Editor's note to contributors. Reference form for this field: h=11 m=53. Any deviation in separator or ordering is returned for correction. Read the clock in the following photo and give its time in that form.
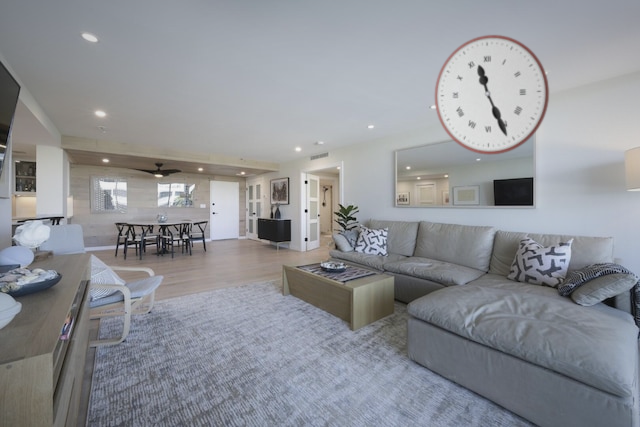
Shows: h=11 m=26
